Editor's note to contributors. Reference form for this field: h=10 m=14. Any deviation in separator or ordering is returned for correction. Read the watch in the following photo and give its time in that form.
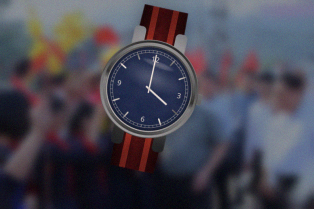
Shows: h=4 m=0
